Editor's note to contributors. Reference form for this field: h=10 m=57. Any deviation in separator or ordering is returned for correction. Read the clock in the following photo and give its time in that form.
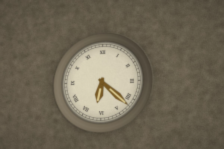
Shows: h=6 m=22
